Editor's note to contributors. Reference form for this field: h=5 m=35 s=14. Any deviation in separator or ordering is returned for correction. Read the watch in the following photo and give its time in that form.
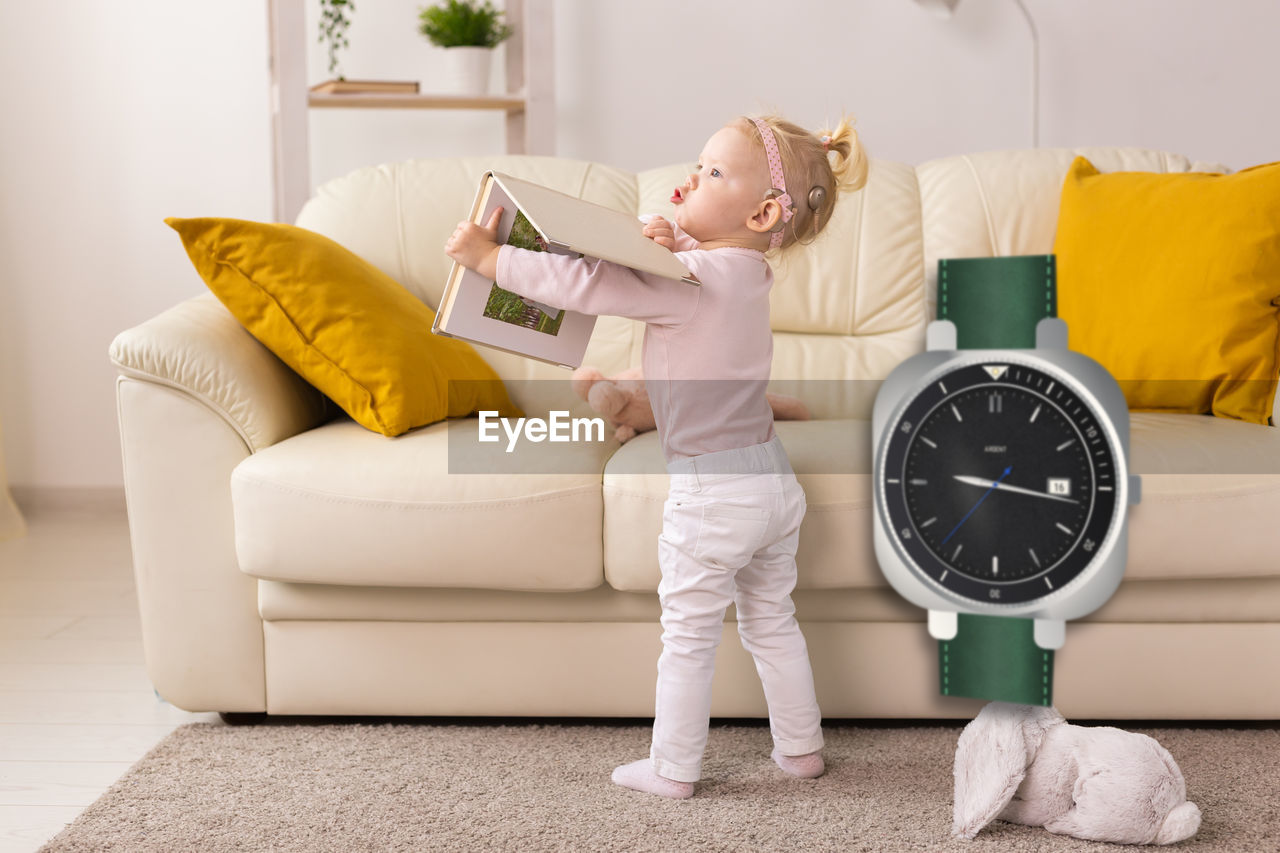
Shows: h=9 m=16 s=37
